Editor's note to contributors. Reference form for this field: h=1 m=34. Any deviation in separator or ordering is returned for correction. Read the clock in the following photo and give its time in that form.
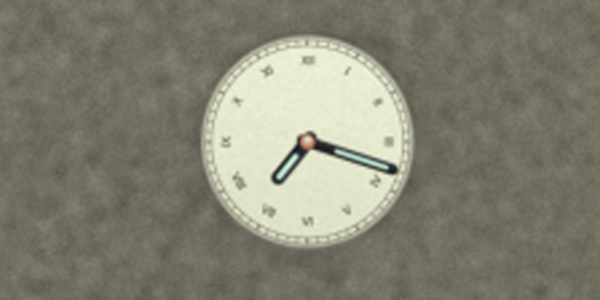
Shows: h=7 m=18
